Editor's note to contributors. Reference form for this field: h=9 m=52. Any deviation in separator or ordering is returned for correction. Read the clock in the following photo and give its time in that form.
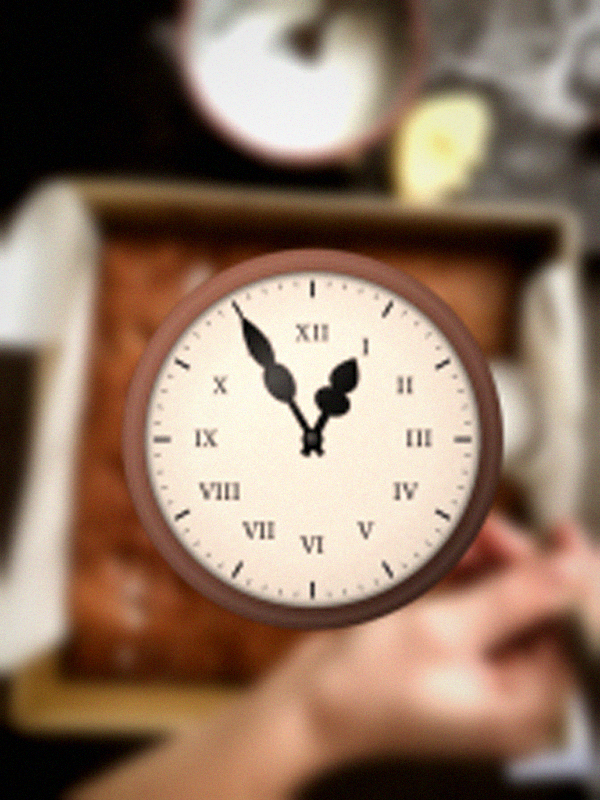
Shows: h=12 m=55
